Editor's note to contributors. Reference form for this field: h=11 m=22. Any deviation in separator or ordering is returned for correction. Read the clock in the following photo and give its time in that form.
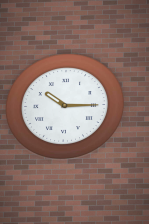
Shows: h=10 m=15
